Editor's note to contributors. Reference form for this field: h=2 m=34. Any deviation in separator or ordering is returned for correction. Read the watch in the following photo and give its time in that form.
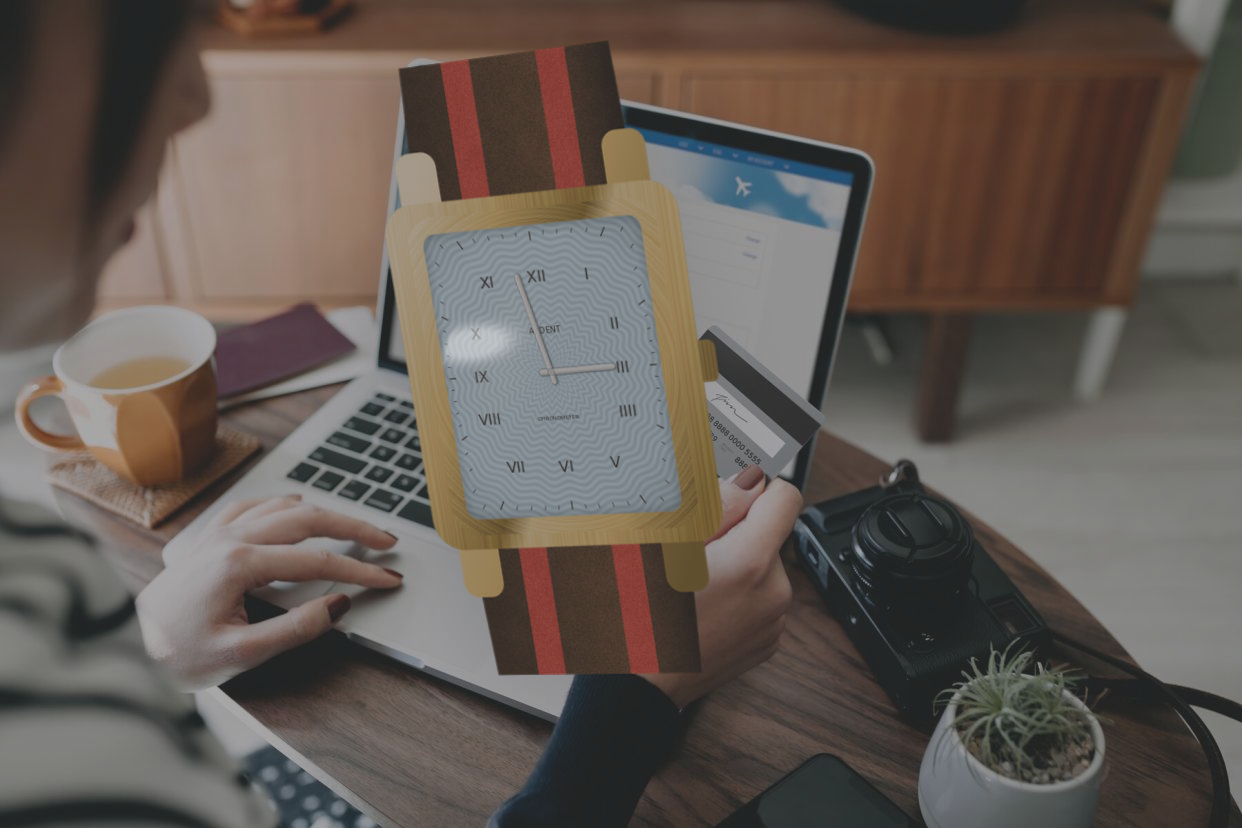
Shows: h=2 m=58
